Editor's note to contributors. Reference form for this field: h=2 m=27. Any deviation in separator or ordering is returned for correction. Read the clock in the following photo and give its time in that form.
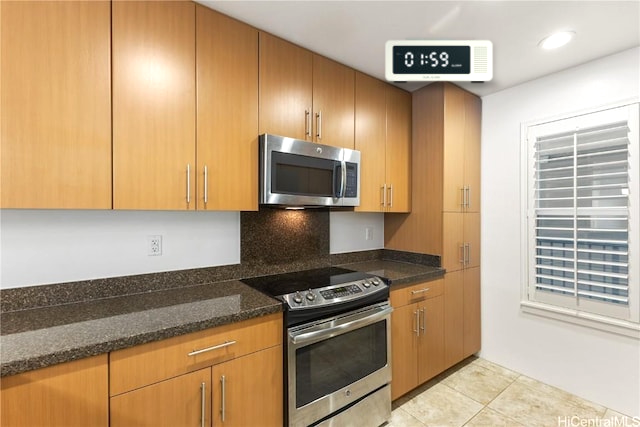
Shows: h=1 m=59
